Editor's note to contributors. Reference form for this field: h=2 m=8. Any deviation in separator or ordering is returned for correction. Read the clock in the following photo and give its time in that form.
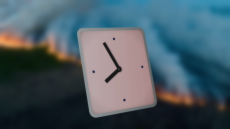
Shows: h=7 m=56
